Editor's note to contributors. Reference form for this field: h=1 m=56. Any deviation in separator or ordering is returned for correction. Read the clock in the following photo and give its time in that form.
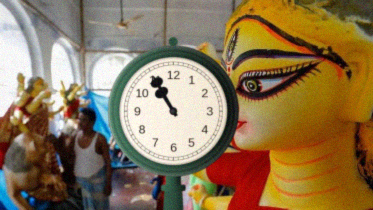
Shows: h=10 m=55
